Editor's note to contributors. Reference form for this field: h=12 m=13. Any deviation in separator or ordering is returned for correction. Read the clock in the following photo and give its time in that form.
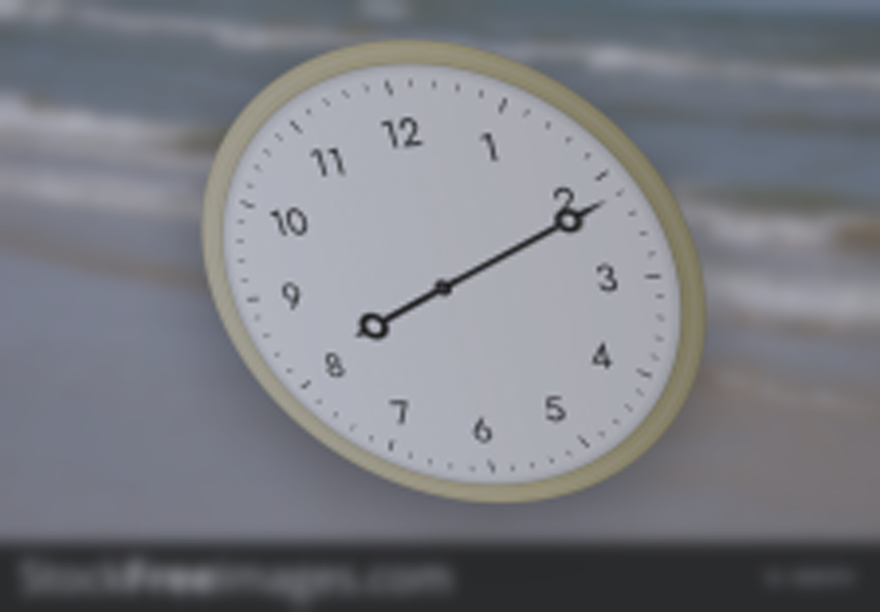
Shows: h=8 m=11
